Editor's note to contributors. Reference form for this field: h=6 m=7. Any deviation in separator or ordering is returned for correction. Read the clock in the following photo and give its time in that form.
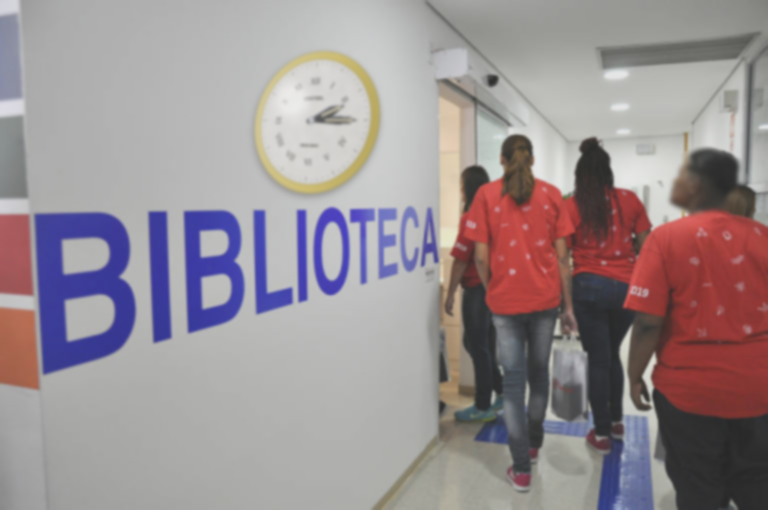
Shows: h=2 m=15
